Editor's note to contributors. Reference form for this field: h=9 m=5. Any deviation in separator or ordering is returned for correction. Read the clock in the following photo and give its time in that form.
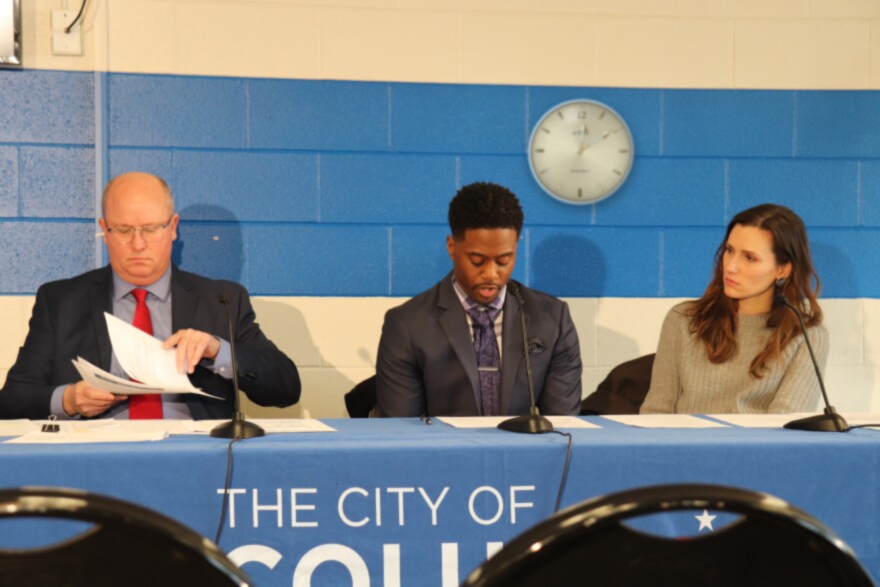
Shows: h=12 m=9
